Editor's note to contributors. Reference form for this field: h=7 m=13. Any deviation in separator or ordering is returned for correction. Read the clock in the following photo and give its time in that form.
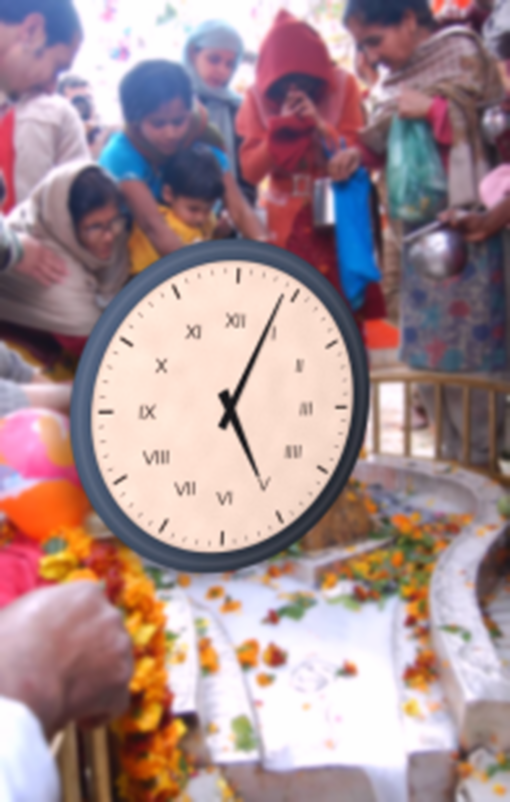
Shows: h=5 m=4
